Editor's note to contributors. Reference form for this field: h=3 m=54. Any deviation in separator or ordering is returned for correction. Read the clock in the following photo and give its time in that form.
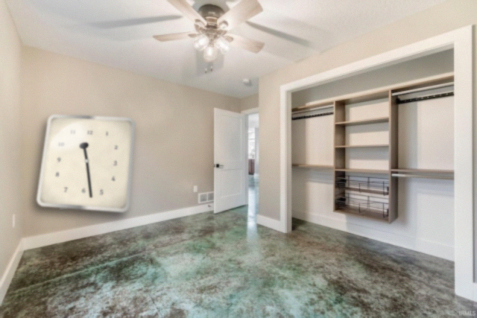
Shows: h=11 m=28
